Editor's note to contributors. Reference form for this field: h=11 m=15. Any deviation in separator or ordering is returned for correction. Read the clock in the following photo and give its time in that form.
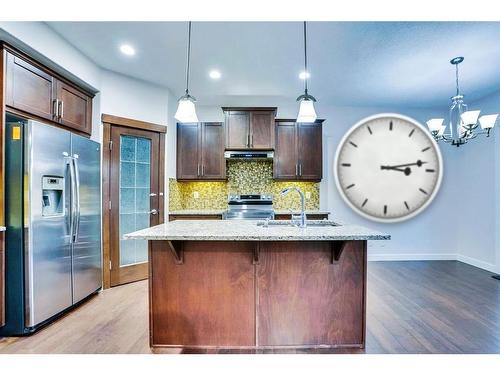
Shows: h=3 m=13
